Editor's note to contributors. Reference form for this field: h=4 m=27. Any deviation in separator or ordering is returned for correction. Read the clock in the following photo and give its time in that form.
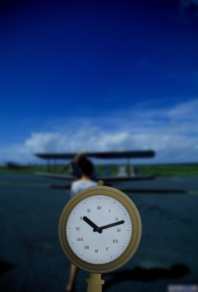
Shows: h=10 m=12
